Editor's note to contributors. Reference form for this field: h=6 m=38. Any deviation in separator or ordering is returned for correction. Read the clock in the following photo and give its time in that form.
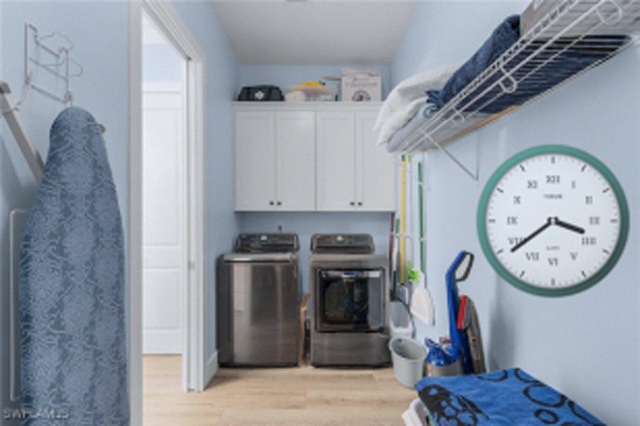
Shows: h=3 m=39
